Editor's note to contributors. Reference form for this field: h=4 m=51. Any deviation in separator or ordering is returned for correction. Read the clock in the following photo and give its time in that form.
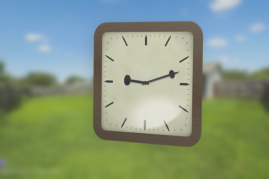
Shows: h=9 m=12
